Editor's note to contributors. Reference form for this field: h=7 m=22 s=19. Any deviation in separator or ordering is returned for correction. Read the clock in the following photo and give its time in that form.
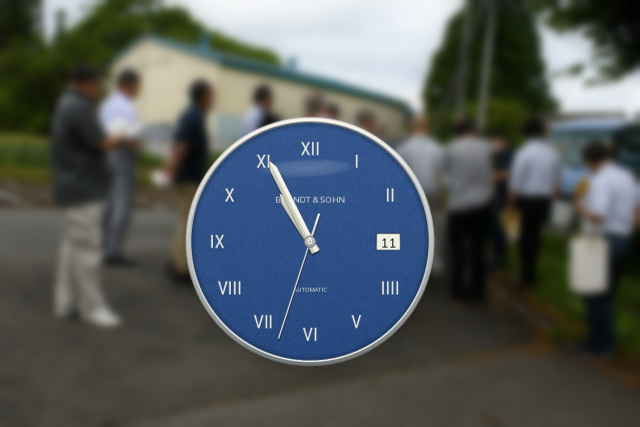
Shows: h=10 m=55 s=33
